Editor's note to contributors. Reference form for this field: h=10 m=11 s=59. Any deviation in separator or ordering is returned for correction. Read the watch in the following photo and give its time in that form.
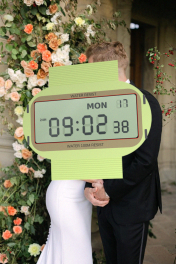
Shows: h=9 m=2 s=38
